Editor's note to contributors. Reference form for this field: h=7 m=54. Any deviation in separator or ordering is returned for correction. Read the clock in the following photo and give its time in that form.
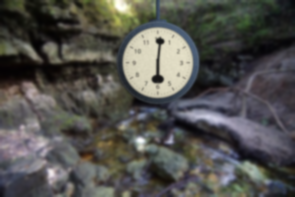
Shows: h=6 m=1
